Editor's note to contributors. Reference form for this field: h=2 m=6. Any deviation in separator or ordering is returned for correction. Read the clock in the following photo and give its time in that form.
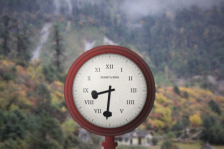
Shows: h=8 m=31
